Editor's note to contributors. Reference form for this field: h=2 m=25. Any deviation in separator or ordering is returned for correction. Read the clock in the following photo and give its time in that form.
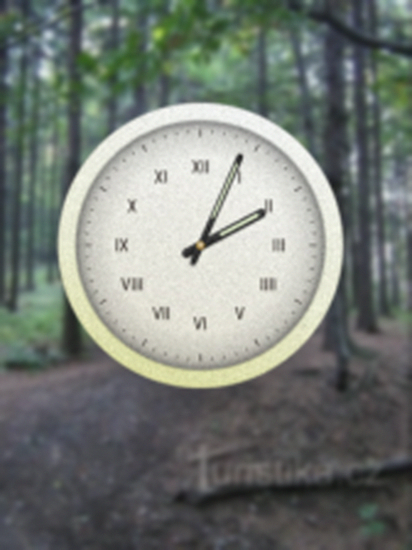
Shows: h=2 m=4
